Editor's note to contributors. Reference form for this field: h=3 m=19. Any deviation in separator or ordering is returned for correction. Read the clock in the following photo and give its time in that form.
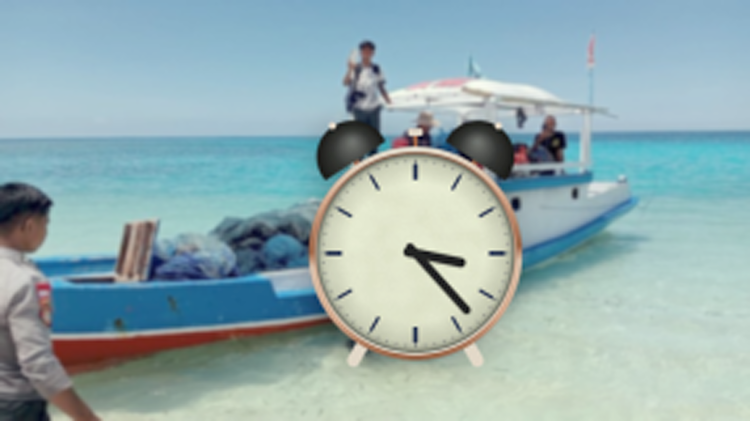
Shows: h=3 m=23
